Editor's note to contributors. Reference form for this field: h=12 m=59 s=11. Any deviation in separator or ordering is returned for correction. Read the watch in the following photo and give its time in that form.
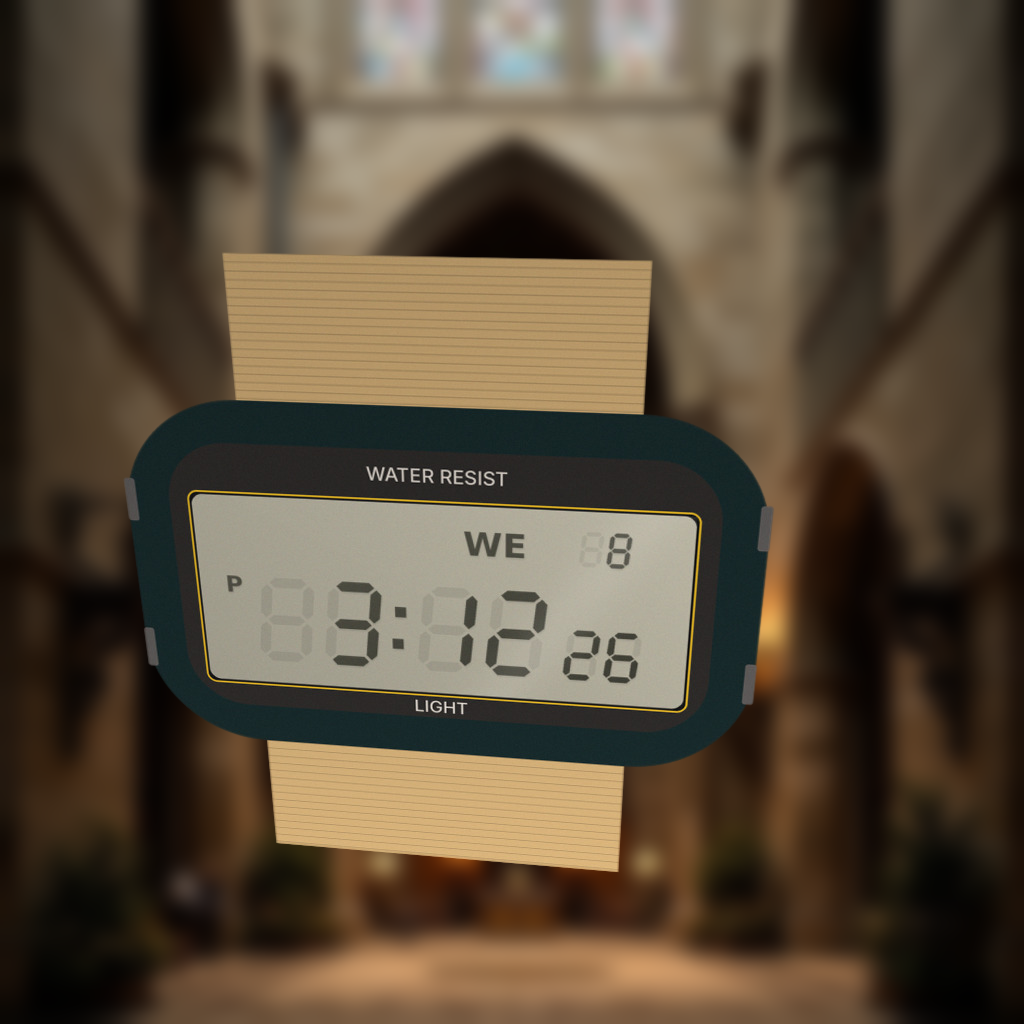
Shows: h=3 m=12 s=26
